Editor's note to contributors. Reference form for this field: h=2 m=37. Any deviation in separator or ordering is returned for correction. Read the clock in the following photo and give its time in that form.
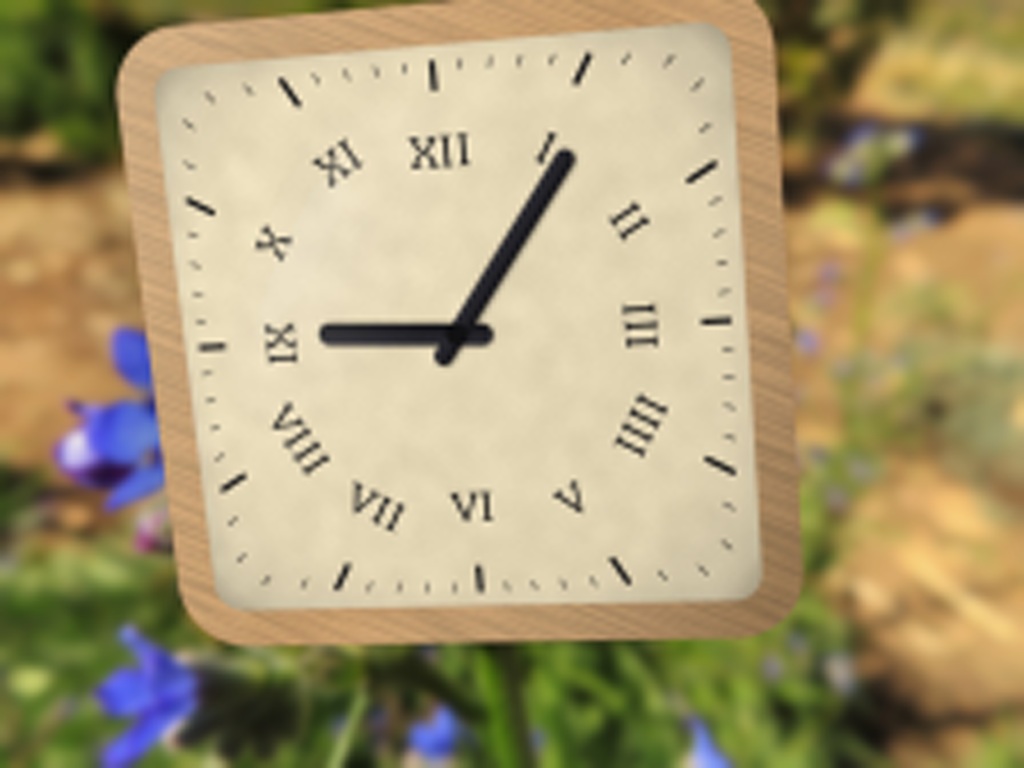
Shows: h=9 m=6
